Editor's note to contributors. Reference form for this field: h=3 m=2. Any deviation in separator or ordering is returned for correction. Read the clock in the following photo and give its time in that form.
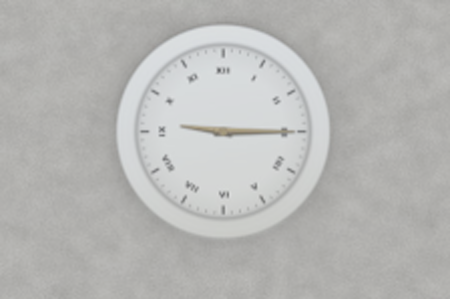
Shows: h=9 m=15
